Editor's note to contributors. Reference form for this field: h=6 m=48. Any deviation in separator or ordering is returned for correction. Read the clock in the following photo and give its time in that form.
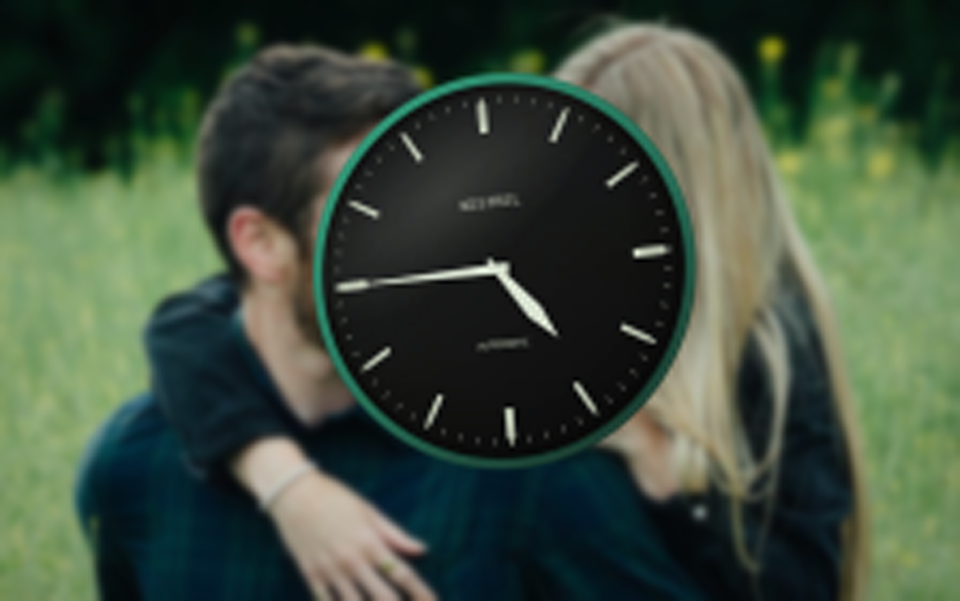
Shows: h=4 m=45
